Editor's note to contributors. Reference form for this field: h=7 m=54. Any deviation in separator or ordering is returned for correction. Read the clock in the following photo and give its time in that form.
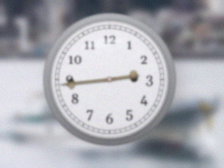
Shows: h=2 m=44
